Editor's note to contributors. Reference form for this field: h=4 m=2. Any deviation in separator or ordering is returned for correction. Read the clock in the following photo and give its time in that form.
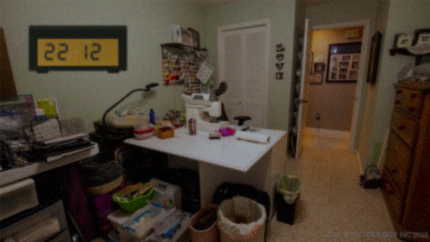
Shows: h=22 m=12
